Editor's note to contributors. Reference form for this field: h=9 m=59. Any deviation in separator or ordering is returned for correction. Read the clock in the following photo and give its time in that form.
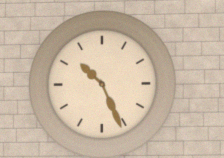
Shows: h=10 m=26
